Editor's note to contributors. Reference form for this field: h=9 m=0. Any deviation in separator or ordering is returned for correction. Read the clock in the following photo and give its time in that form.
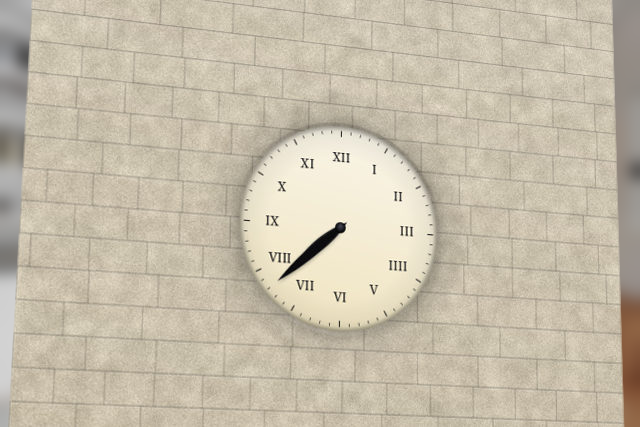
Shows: h=7 m=38
